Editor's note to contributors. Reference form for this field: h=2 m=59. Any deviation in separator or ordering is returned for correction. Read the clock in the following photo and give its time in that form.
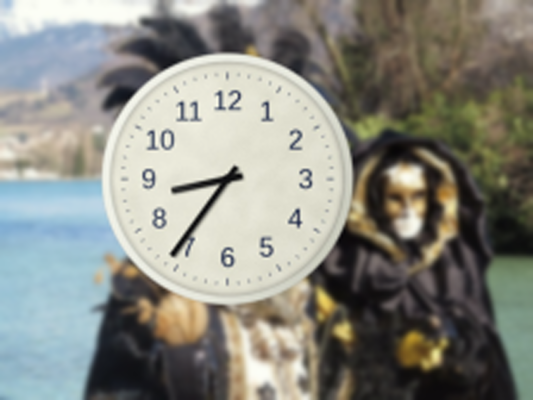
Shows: h=8 m=36
